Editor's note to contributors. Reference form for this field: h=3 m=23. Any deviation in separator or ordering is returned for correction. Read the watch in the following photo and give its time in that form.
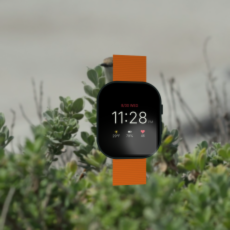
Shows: h=11 m=28
